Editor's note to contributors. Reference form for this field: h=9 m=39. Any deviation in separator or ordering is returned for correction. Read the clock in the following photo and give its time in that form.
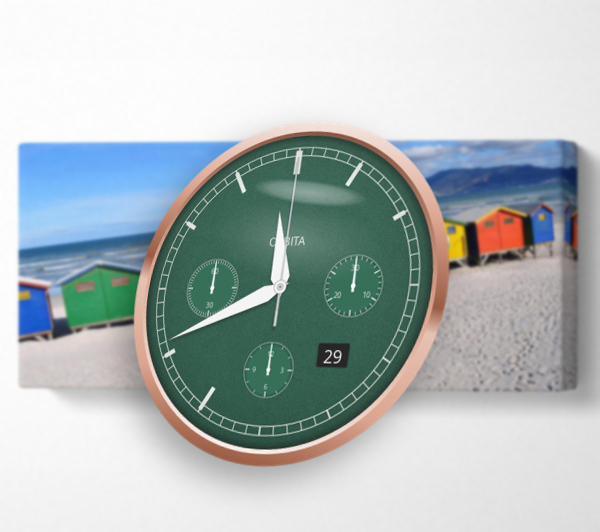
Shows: h=11 m=41
